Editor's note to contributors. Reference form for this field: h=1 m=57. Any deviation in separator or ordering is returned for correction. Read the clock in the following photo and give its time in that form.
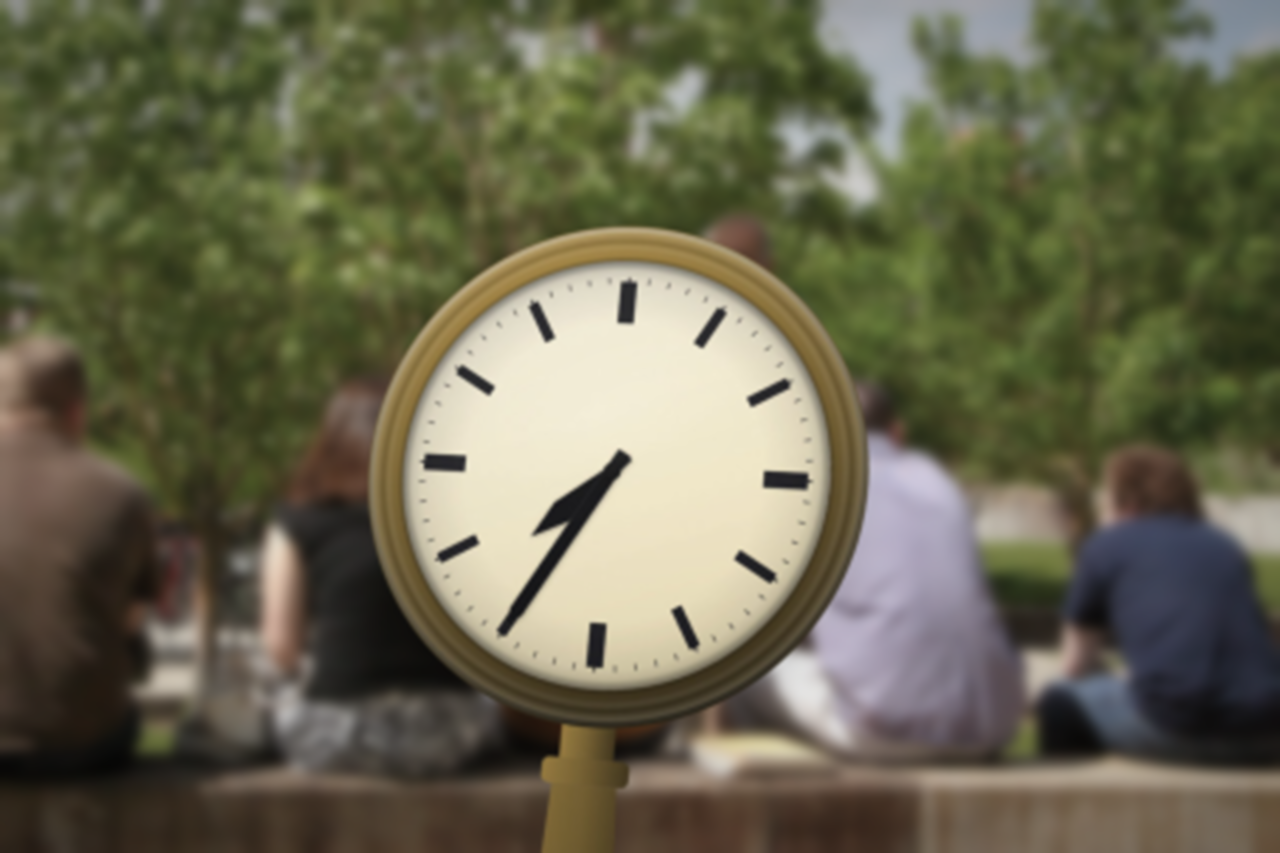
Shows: h=7 m=35
